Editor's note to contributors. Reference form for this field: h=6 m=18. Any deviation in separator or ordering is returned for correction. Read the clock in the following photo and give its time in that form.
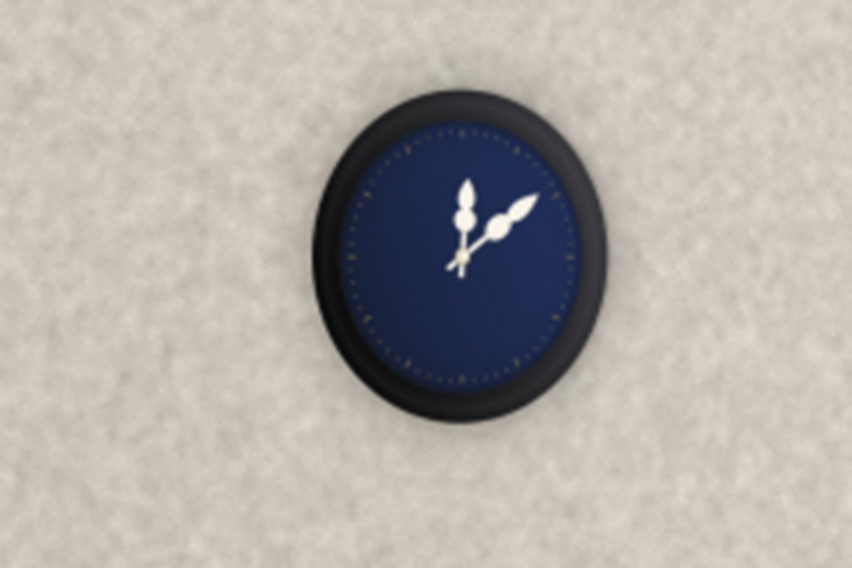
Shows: h=12 m=9
